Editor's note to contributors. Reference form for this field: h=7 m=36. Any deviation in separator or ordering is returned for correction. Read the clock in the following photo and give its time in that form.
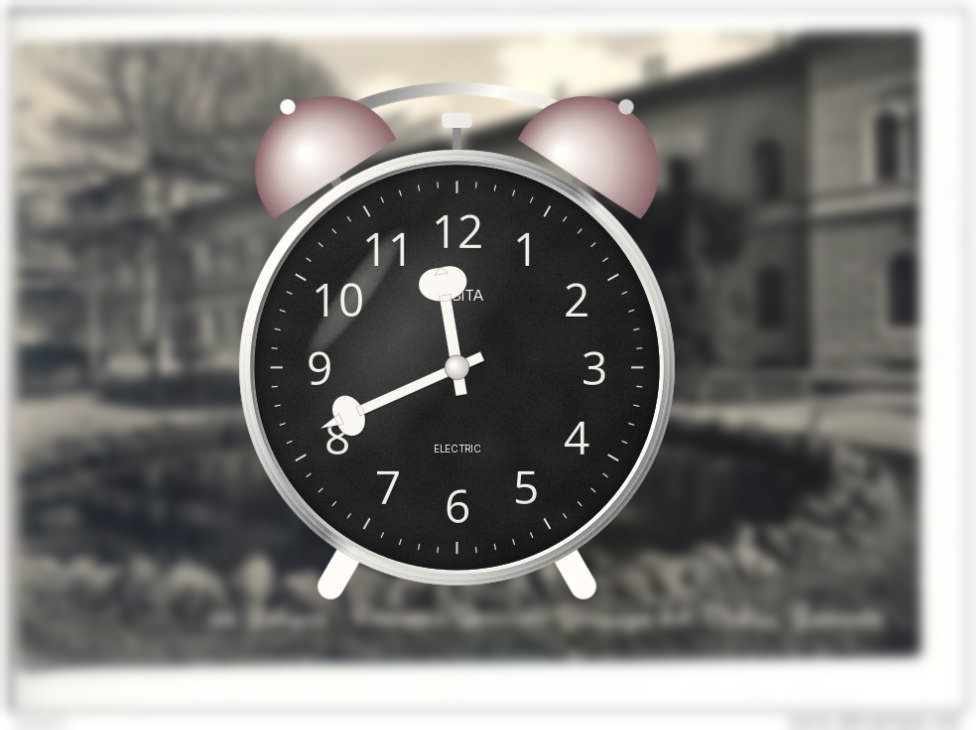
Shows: h=11 m=41
